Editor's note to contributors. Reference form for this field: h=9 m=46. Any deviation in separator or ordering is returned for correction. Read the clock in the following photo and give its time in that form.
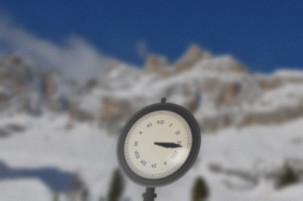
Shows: h=3 m=16
